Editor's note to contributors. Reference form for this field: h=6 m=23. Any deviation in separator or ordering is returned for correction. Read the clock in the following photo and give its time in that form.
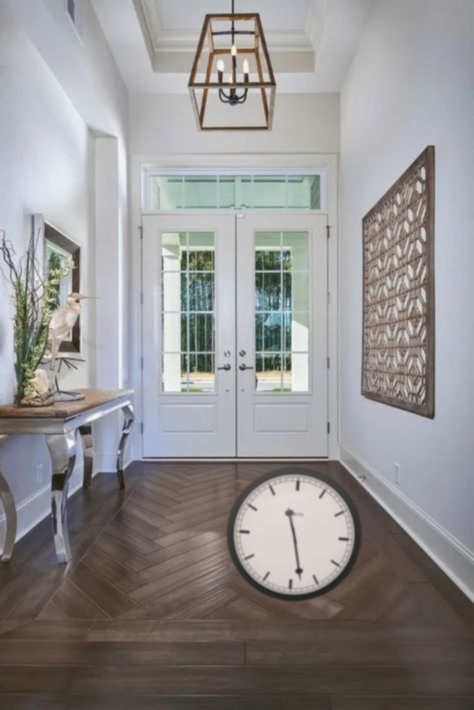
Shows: h=11 m=28
